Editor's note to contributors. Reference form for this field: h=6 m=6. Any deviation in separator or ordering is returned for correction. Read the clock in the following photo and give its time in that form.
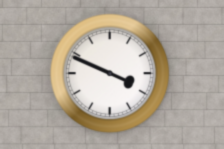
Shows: h=3 m=49
